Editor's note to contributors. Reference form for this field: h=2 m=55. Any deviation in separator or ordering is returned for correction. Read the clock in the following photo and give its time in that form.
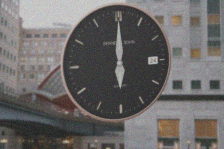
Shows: h=6 m=0
